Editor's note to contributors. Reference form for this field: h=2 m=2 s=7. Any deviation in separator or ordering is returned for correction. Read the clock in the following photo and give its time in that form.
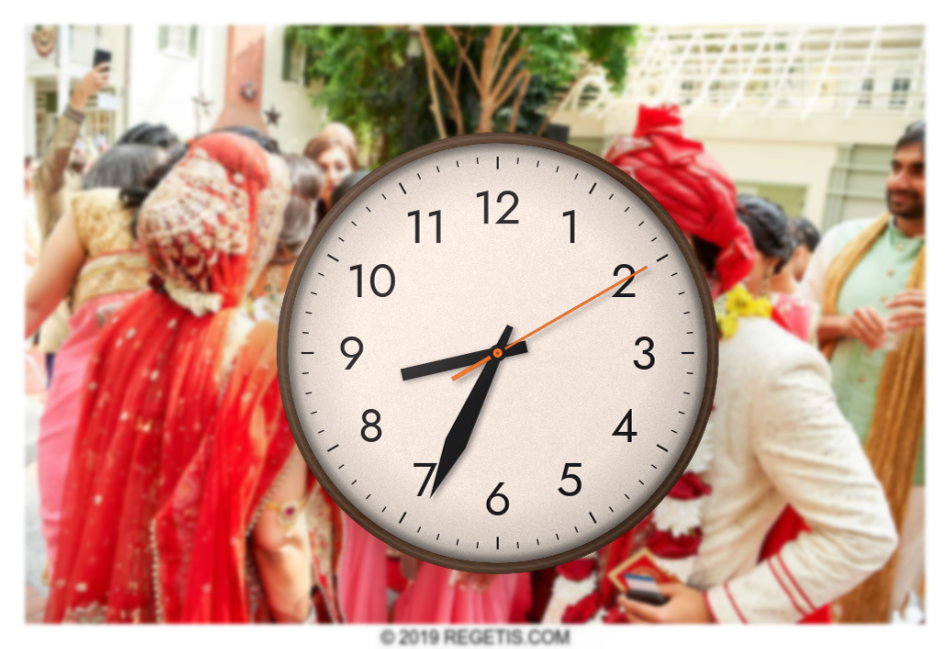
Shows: h=8 m=34 s=10
